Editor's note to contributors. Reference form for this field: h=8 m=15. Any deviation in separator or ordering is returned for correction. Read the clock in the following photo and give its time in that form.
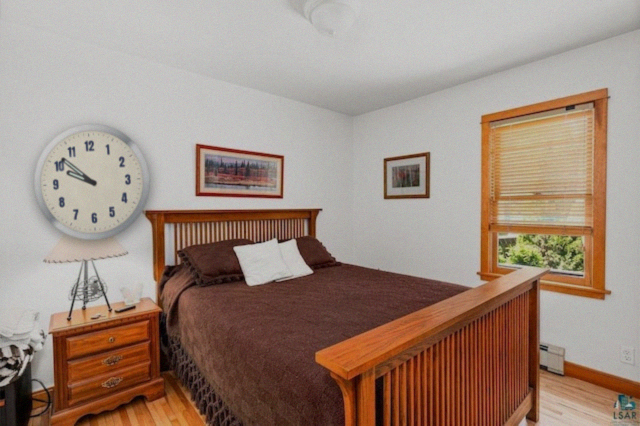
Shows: h=9 m=52
